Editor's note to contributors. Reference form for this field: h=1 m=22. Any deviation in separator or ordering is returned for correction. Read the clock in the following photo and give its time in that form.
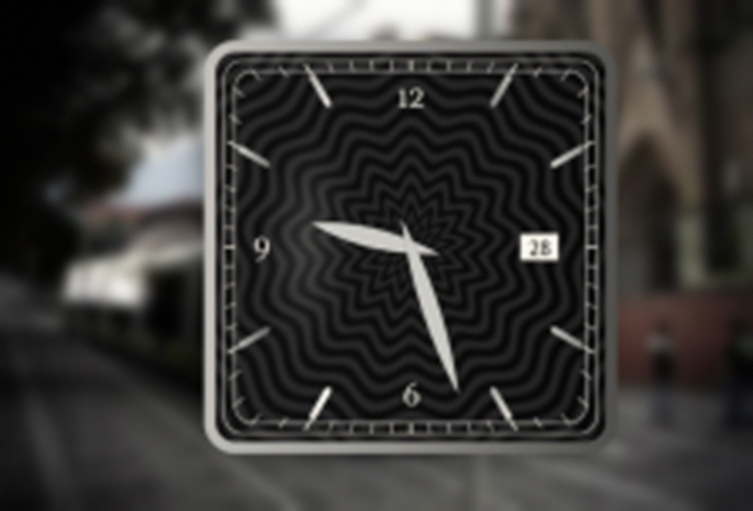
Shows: h=9 m=27
